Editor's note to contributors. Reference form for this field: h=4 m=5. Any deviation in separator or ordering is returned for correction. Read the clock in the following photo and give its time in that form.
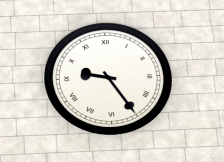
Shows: h=9 m=25
